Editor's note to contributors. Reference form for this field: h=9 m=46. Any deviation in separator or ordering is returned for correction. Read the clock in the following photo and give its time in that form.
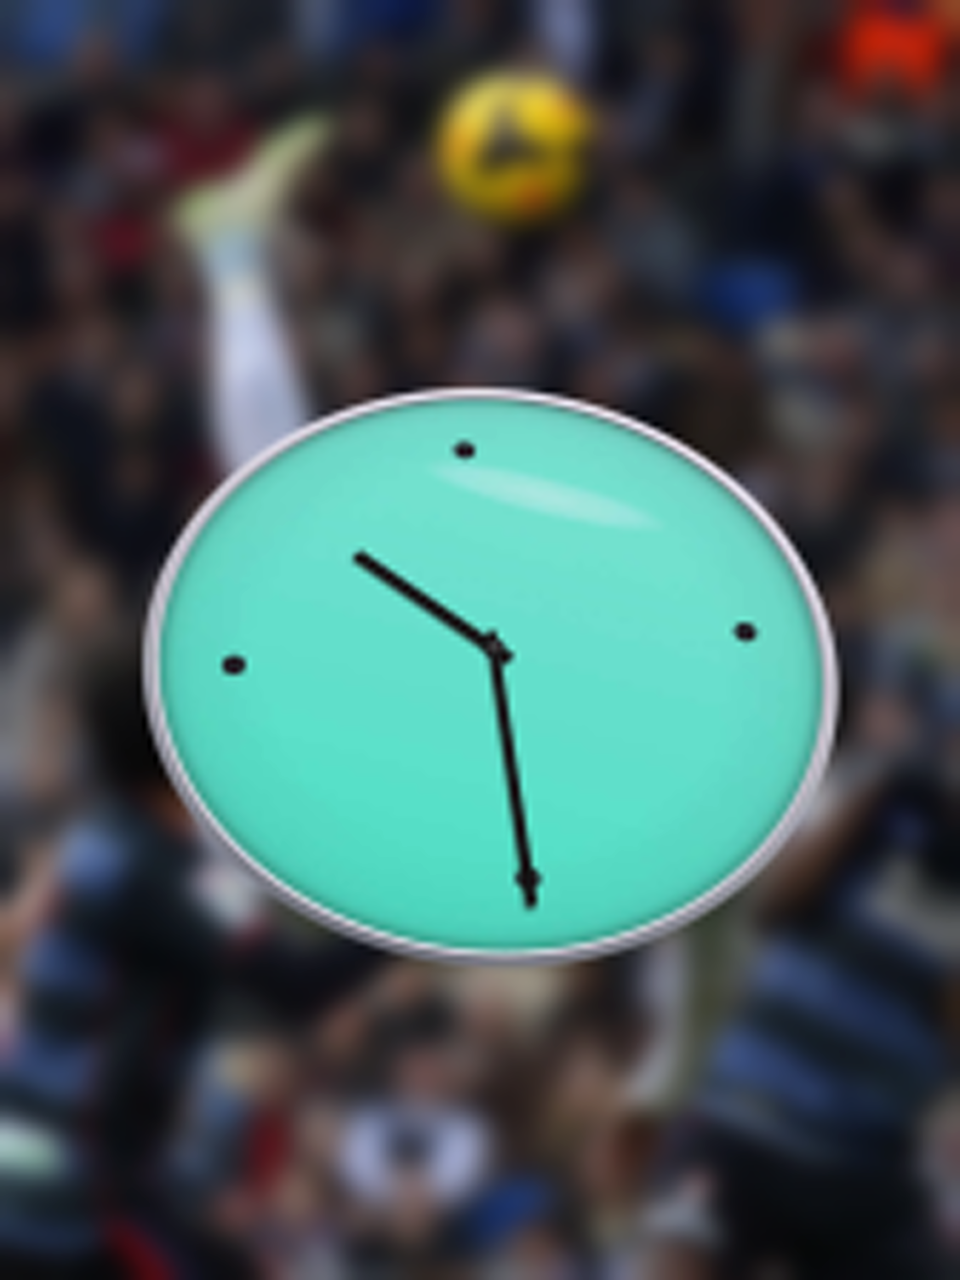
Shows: h=10 m=30
